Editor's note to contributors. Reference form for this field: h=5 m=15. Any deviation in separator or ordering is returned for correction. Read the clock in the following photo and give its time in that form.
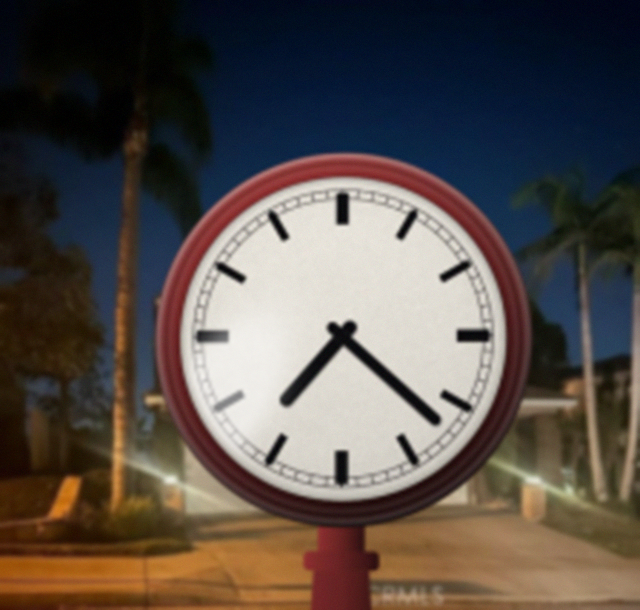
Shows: h=7 m=22
